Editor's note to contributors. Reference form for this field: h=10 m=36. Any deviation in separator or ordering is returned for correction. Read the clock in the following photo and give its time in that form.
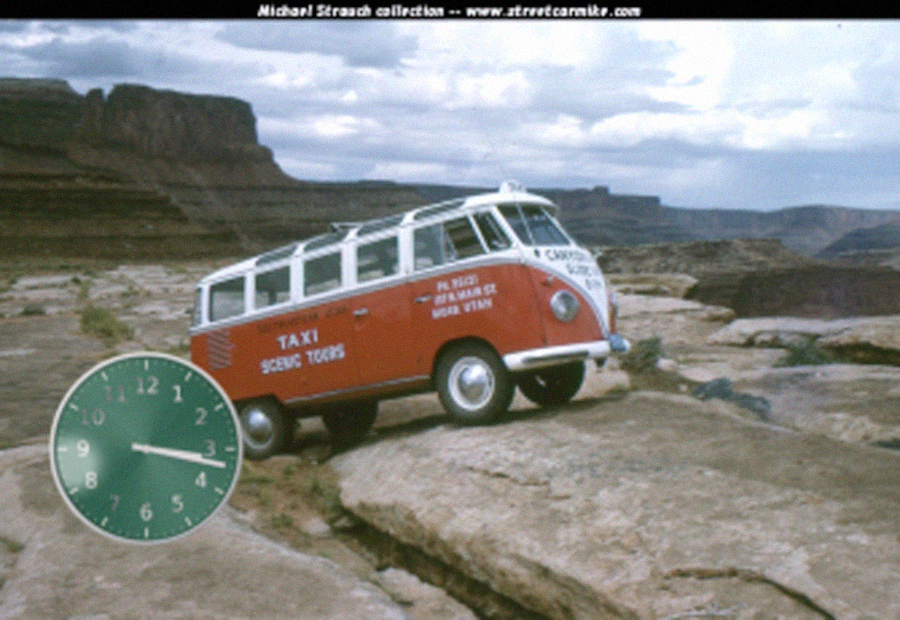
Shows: h=3 m=17
